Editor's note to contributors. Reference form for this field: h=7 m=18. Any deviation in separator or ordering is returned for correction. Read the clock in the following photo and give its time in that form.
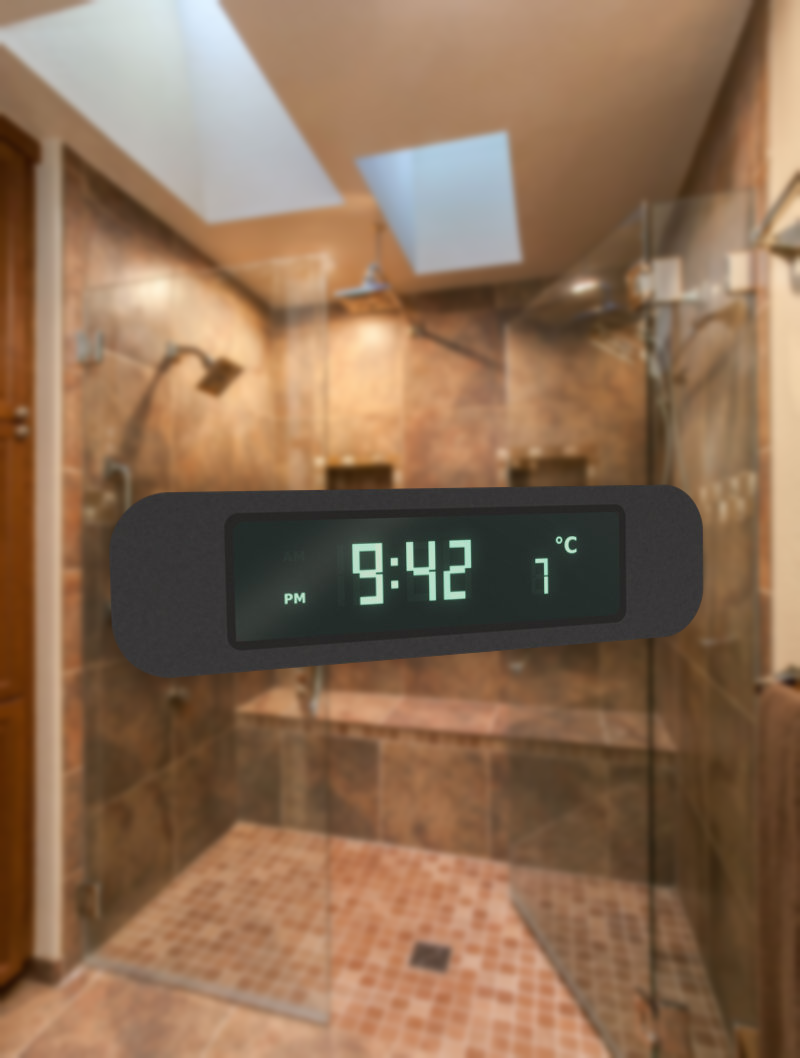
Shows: h=9 m=42
